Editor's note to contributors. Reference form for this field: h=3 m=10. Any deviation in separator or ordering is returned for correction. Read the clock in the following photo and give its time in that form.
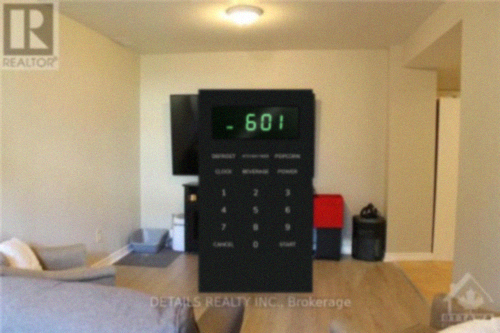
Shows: h=6 m=1
